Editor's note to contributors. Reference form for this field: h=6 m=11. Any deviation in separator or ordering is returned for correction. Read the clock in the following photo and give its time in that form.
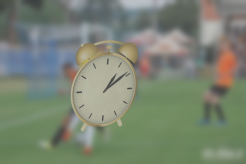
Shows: h=1 m=9
